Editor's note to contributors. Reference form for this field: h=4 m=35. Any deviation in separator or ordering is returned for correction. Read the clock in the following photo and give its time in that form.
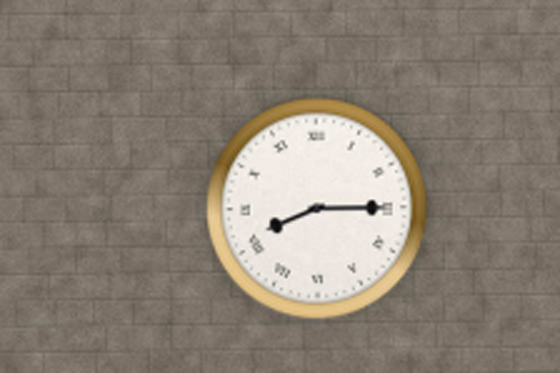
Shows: h=8 m=15
